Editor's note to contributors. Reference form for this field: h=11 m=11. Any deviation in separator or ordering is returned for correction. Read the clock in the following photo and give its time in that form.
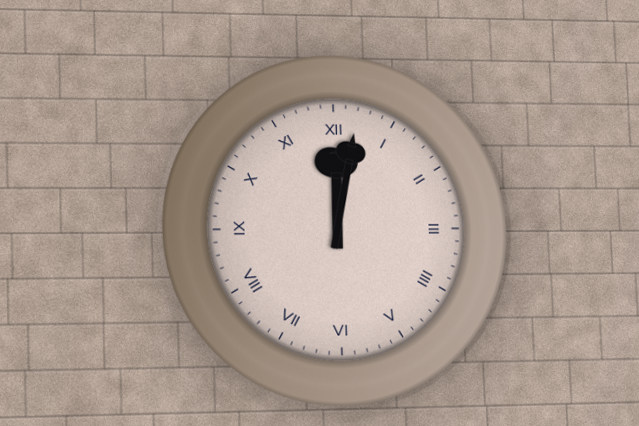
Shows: h=12 m=2
